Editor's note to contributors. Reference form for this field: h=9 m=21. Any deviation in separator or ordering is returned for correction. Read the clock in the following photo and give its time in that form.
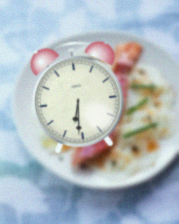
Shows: h=6 m=31
